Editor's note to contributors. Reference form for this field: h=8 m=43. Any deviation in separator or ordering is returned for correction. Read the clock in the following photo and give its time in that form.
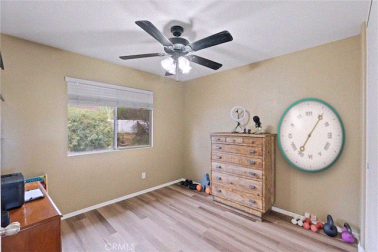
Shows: h=7 m=6
